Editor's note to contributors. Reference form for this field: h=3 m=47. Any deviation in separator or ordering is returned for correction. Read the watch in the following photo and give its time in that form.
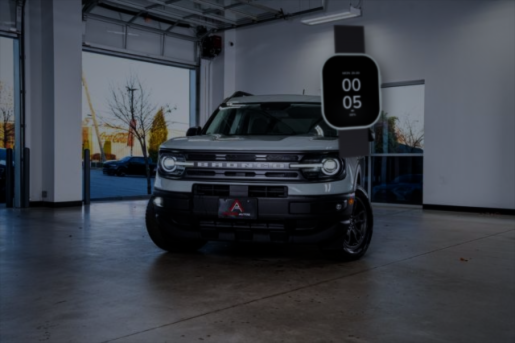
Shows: h=0 m=5
